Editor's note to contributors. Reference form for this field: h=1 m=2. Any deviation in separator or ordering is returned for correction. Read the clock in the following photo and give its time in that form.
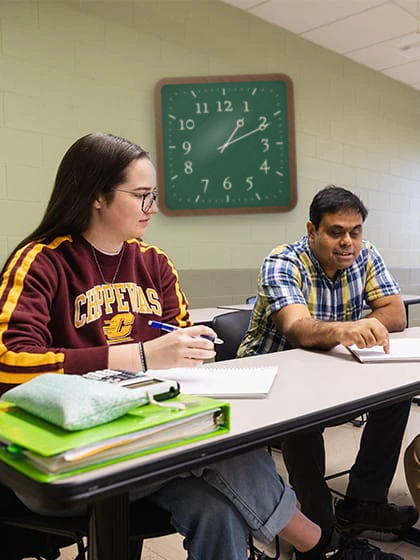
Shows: h=1 m=11
